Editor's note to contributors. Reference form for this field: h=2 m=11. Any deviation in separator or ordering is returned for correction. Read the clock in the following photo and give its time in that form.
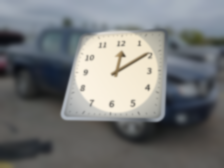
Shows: h=12 m=9
